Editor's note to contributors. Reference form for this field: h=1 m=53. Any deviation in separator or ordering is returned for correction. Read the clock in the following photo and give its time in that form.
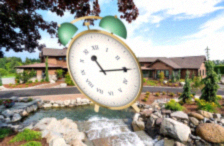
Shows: h=11 m=15
